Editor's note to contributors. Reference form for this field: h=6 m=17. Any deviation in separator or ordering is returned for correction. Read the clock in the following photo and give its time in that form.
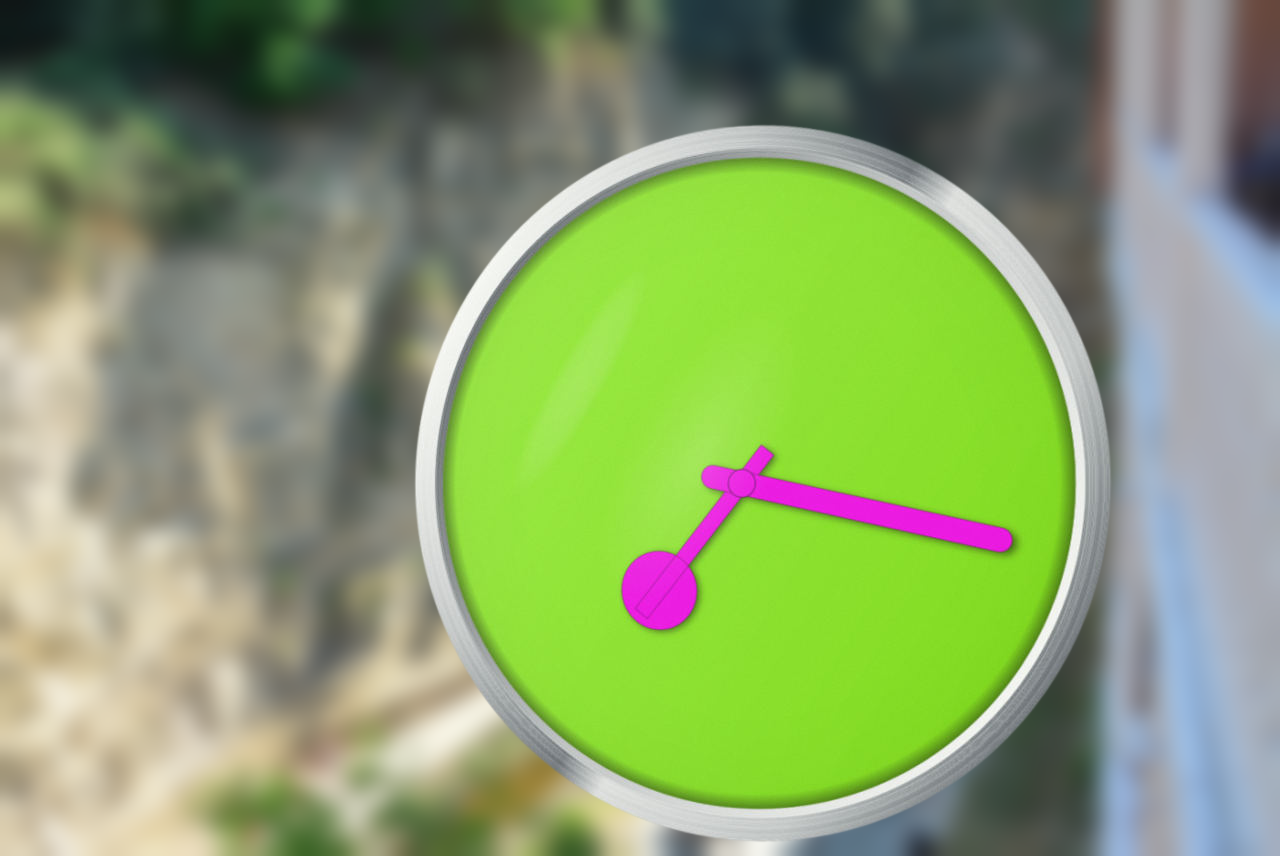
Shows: h=7 m=17
